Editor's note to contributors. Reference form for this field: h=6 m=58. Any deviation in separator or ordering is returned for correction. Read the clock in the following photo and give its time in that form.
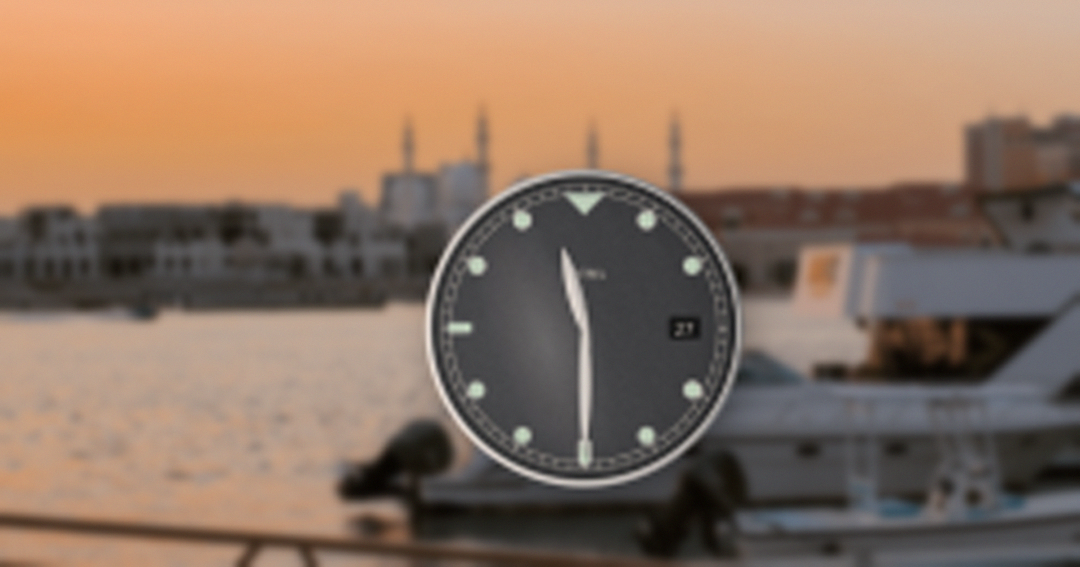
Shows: h=11 m=30
